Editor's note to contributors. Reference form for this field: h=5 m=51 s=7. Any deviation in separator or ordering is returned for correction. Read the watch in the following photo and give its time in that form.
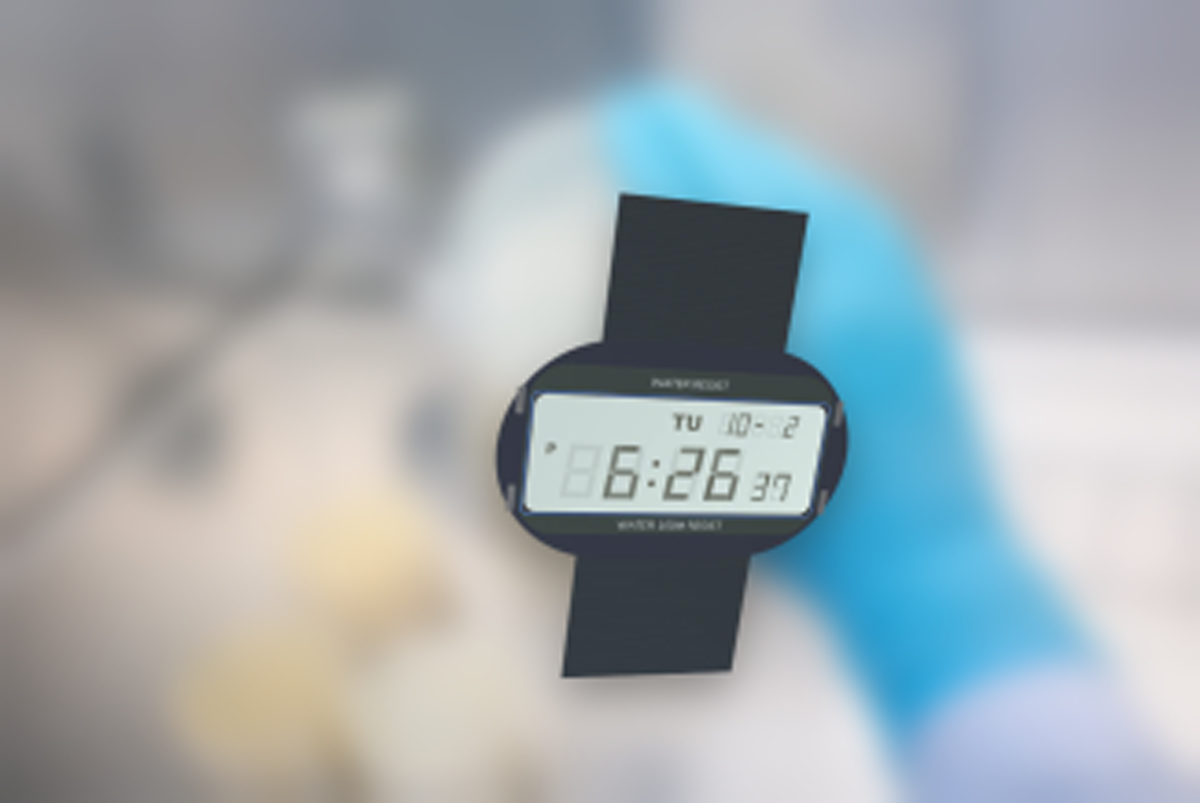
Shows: h=6 m=26 s=37
